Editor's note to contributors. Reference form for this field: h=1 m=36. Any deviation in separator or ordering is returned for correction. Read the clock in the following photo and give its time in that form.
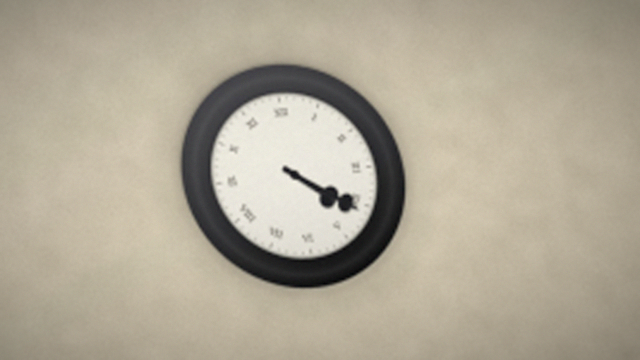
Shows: h=4 m=21
